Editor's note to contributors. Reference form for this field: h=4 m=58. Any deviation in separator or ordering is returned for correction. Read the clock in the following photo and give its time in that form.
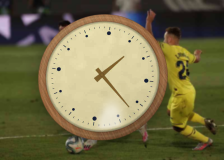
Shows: h=1 m=22
